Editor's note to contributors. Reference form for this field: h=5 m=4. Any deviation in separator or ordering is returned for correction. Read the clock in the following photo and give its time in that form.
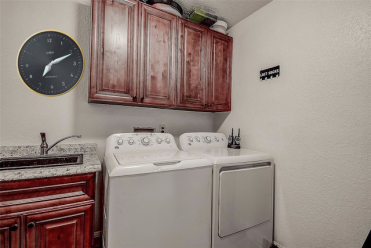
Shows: h=7 m=11
